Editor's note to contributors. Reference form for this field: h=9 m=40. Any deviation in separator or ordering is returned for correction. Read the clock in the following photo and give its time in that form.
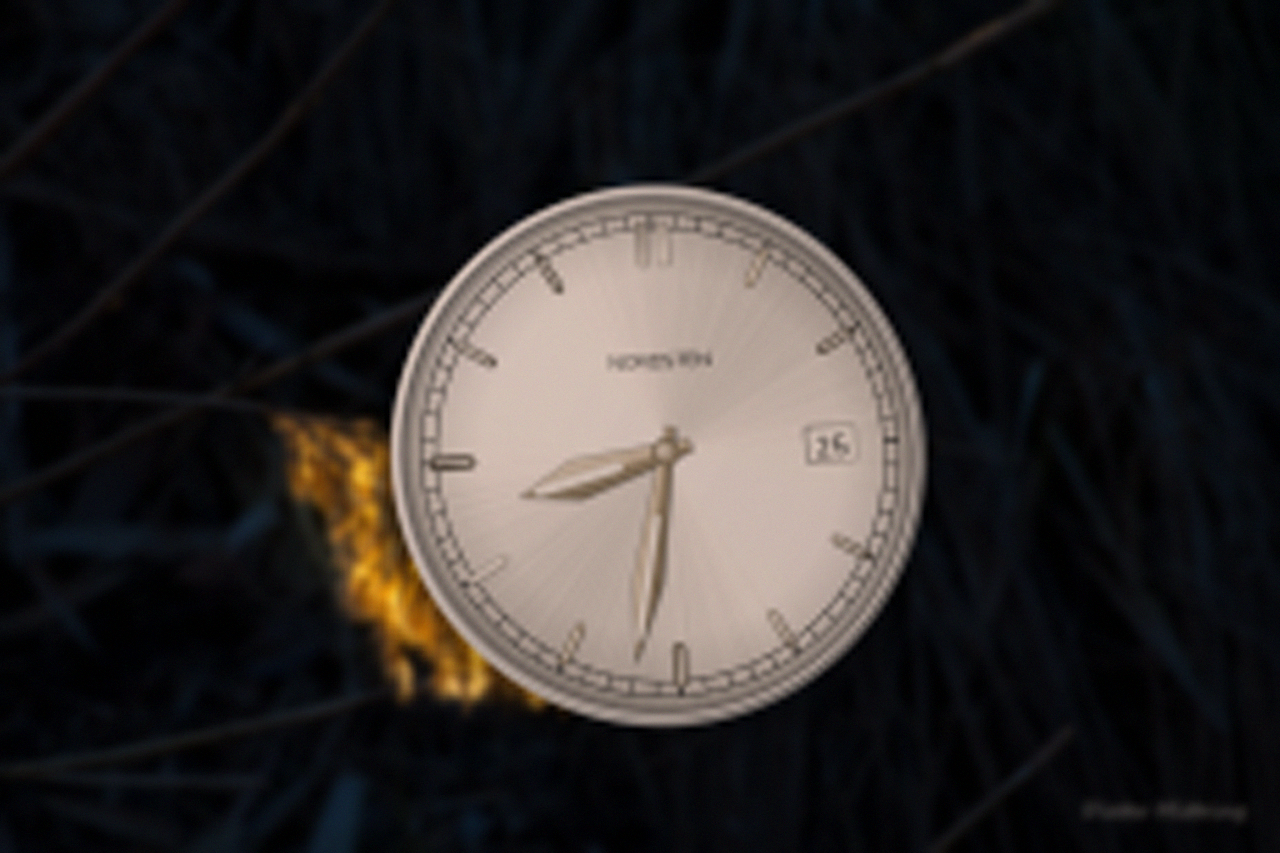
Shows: h=8 m=32
